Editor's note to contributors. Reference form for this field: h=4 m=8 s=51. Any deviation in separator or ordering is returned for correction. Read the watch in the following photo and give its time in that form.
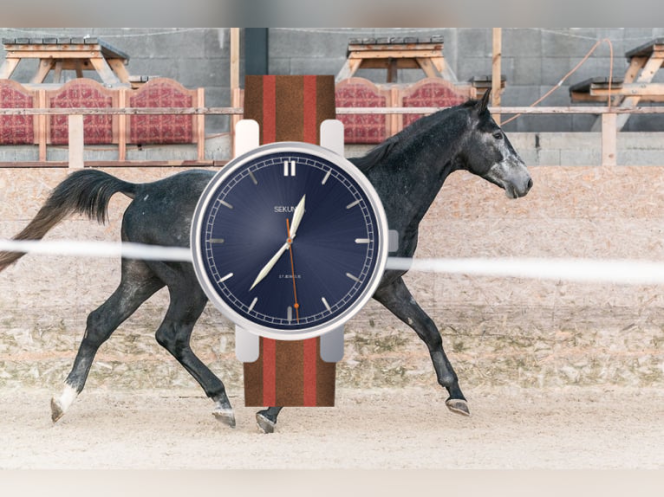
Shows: h=12 m=36 s=29
